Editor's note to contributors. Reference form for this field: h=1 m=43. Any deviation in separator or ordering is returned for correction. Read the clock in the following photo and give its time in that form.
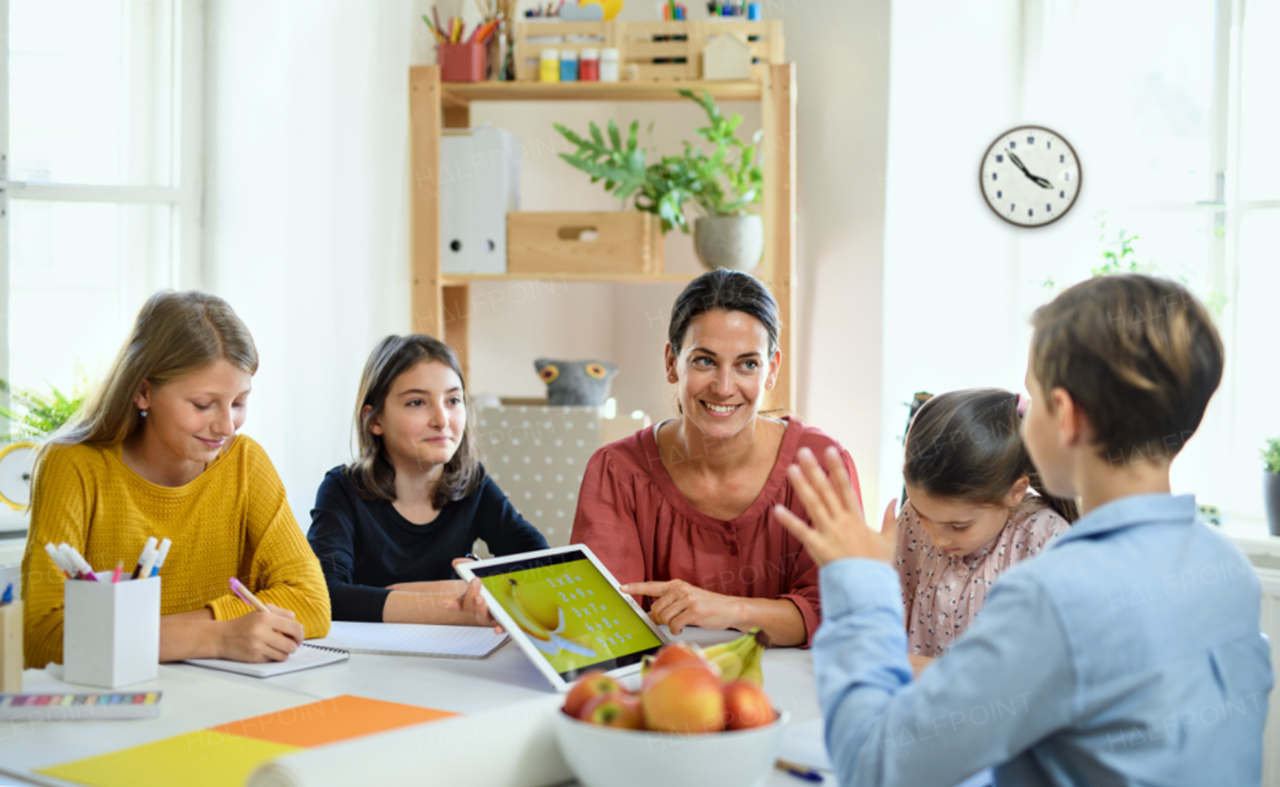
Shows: h=3 m=53
